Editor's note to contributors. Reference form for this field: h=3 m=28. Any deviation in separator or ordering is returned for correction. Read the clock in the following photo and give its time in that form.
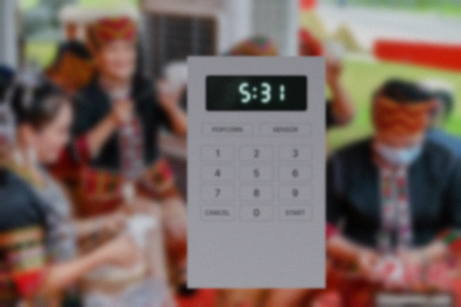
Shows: h=5 m=31
